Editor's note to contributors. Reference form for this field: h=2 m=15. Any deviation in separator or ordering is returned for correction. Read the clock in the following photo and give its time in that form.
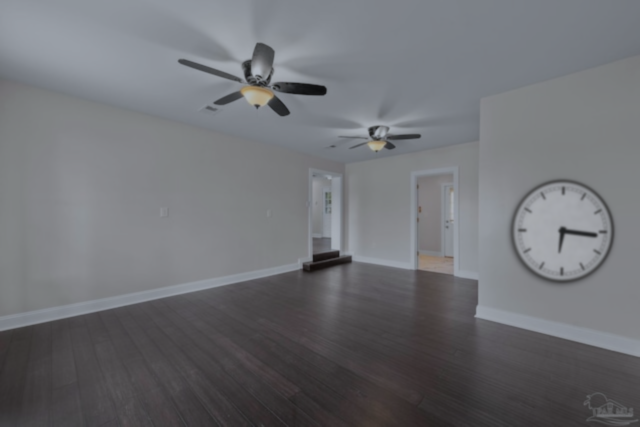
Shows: h=6 m=16
